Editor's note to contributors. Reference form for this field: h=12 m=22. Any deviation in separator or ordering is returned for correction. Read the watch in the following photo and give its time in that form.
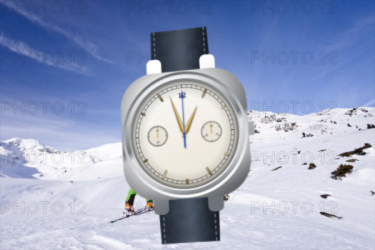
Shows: h=12 m=57
